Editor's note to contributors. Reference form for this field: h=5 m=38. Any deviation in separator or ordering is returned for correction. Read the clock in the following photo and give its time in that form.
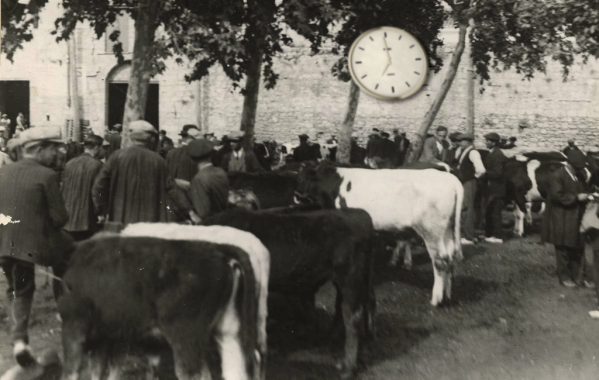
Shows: h=6 m=59
